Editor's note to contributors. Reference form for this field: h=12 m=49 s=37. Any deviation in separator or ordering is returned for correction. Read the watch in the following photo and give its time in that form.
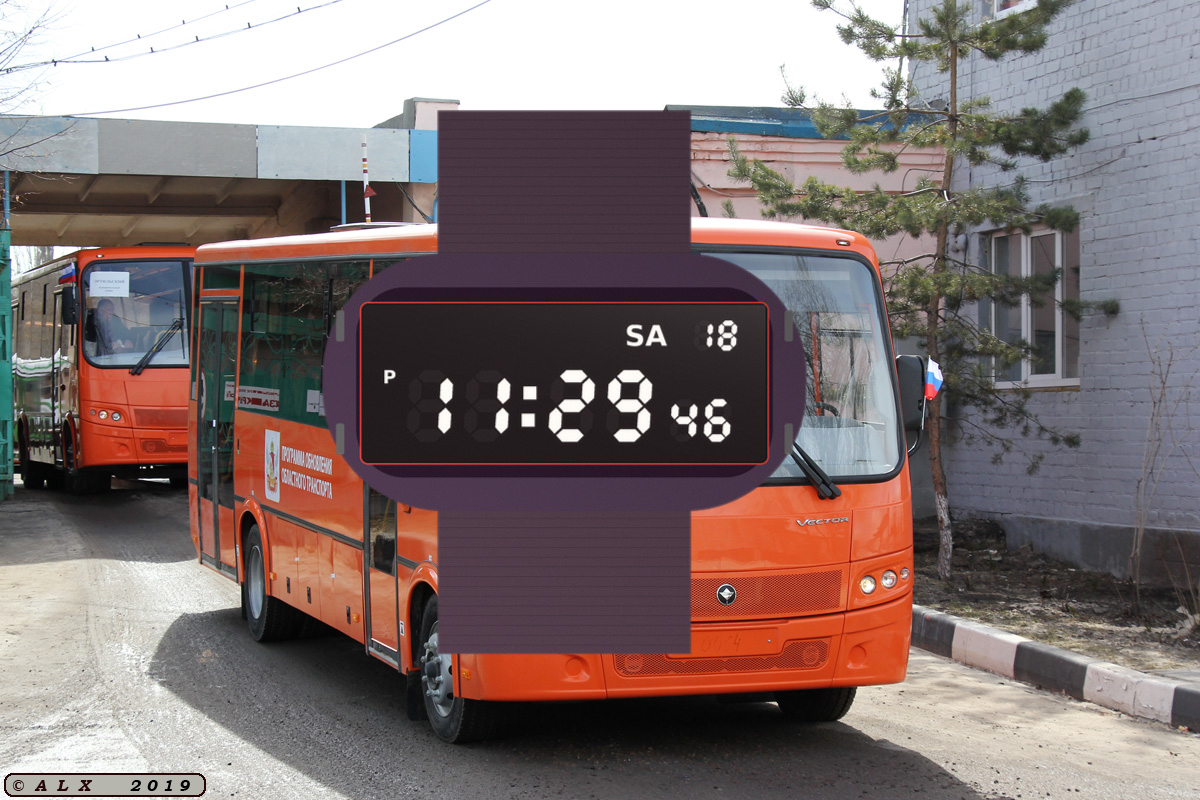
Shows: h=11 m=29 s=46
